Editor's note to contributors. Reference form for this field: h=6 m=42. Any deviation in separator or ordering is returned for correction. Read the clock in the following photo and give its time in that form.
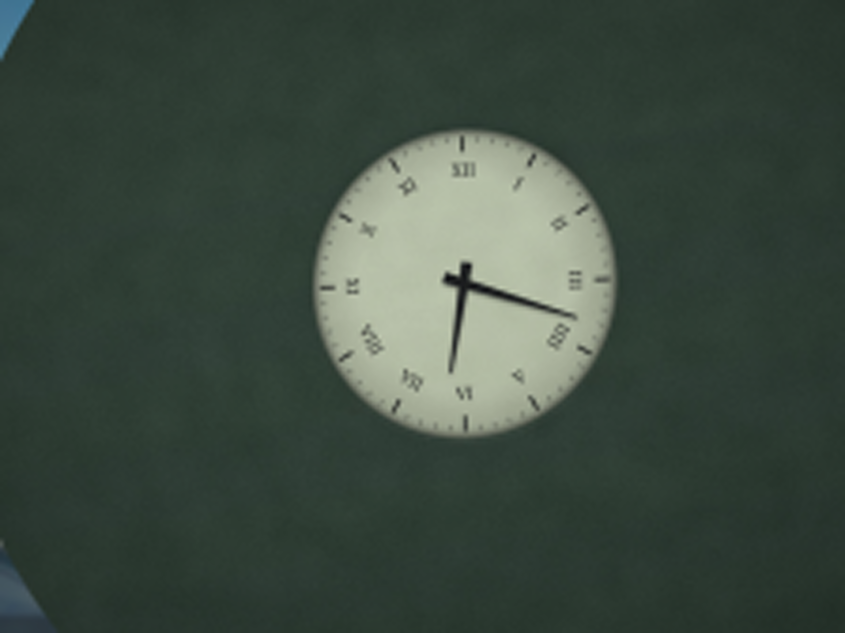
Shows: h=6 m=18
